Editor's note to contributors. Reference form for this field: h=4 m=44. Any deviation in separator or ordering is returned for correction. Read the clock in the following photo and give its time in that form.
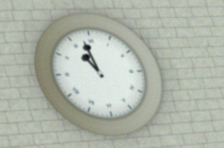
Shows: h=10 m=58
